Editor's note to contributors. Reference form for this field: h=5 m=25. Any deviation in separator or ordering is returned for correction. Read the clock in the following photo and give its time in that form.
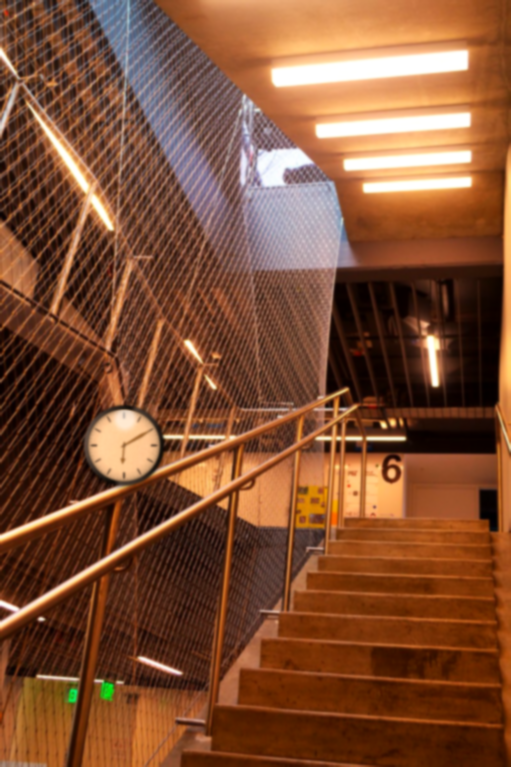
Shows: h=6 m=10
